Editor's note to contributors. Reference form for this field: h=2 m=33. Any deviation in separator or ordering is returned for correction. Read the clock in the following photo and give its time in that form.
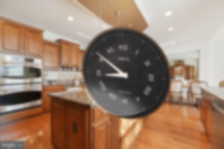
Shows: h=8 m=51
